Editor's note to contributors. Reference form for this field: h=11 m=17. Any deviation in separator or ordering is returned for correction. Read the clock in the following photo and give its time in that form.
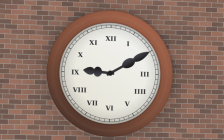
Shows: h=9 m=10
